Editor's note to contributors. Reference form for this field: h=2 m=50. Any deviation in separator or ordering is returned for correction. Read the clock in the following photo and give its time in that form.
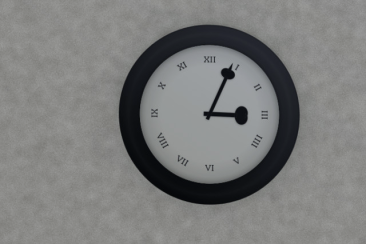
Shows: h=3 m=4
